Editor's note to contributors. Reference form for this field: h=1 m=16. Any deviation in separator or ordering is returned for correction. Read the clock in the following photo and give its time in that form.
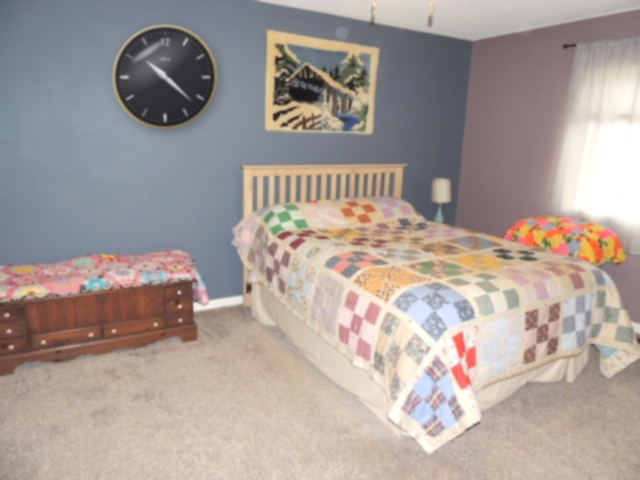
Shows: h=10 m=22
